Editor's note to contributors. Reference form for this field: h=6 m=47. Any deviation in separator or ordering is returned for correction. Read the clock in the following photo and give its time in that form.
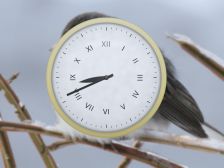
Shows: h=8 m=41
